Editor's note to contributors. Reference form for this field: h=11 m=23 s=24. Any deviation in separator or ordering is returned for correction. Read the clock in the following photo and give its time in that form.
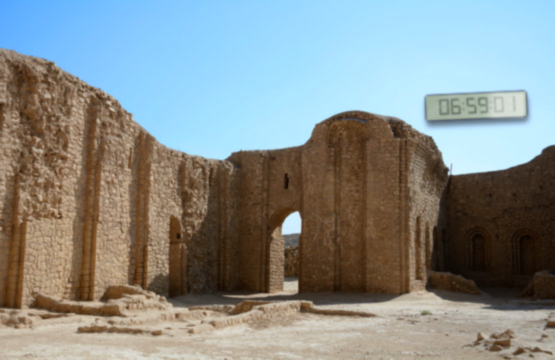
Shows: h=6 m=59 s=1
